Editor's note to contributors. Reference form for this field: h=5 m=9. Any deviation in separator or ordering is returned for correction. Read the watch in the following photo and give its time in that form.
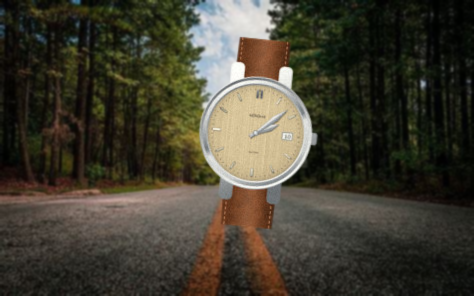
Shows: h=2 m=8
